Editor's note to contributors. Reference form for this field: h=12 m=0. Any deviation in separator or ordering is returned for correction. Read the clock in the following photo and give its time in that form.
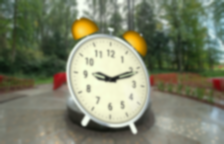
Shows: h=9 m=11
